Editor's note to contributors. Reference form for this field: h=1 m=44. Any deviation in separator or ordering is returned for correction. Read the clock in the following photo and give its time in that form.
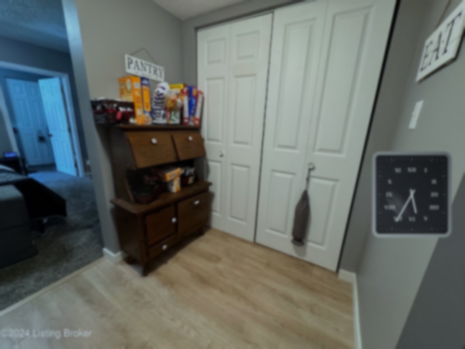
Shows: h=5 m=35
